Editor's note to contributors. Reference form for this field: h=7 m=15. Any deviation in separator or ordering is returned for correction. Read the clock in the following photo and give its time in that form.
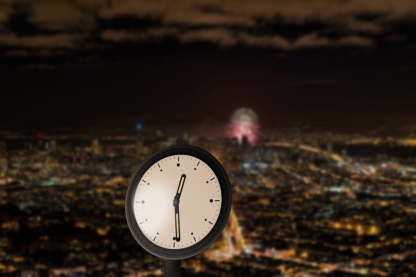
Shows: h=12 m=29
